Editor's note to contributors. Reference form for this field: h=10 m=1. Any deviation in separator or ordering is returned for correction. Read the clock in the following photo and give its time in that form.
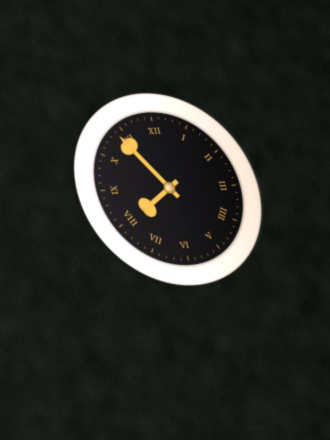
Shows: h=7 m=54
